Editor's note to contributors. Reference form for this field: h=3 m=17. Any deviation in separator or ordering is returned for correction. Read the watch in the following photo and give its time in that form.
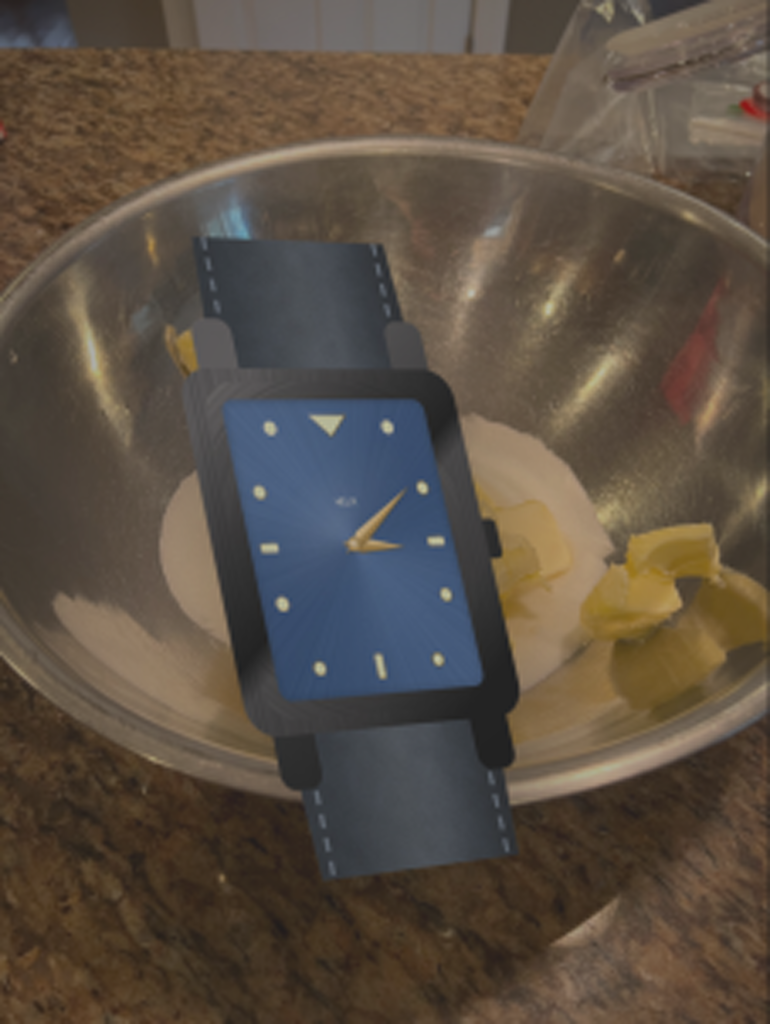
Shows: h=3 m=9
